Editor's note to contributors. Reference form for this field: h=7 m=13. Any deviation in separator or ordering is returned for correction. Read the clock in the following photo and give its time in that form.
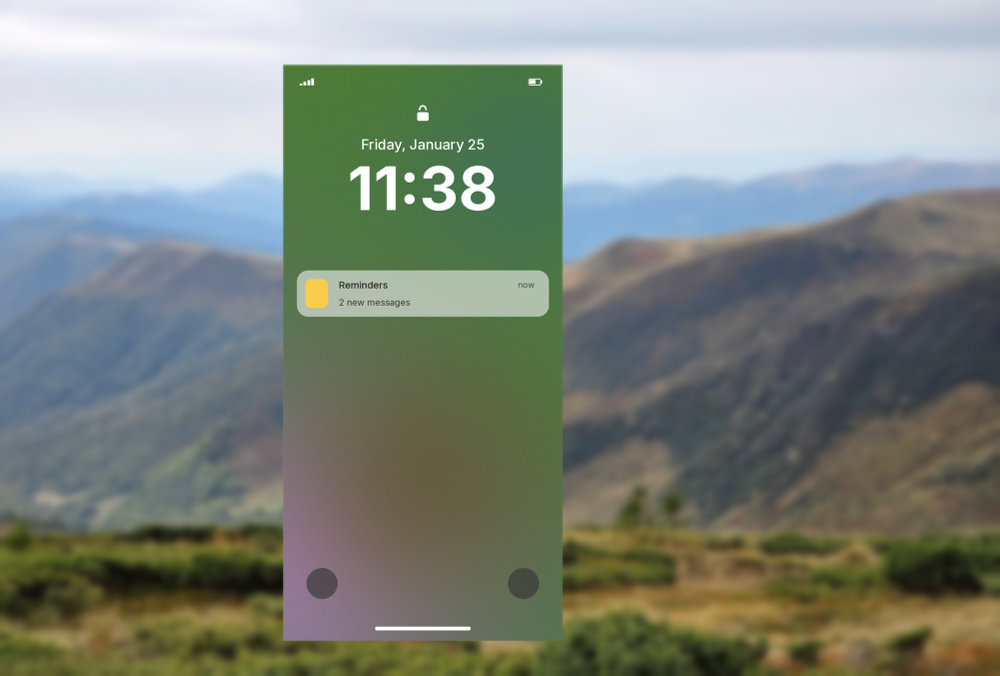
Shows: h=11 m=38
